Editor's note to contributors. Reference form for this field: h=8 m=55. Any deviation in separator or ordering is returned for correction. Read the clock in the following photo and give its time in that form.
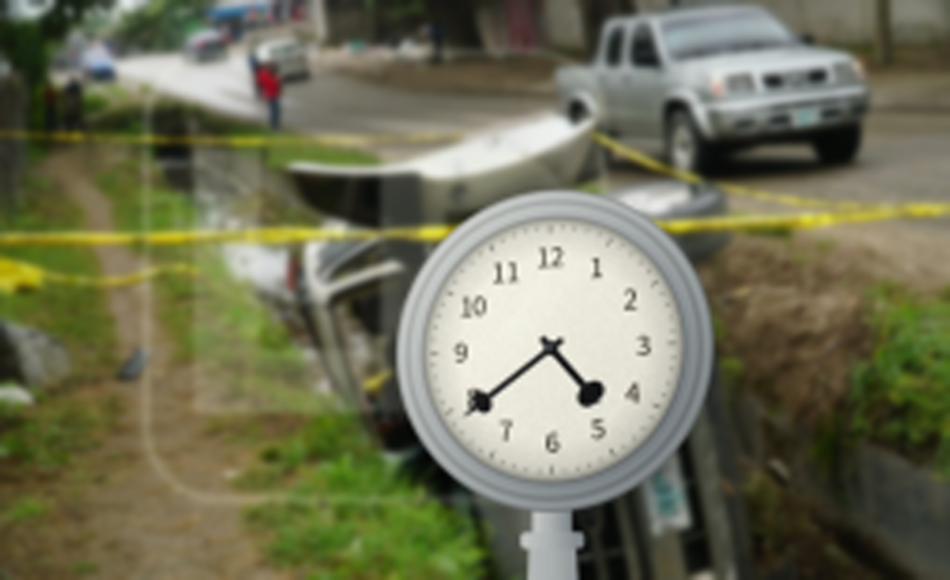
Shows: h=4 m=39
